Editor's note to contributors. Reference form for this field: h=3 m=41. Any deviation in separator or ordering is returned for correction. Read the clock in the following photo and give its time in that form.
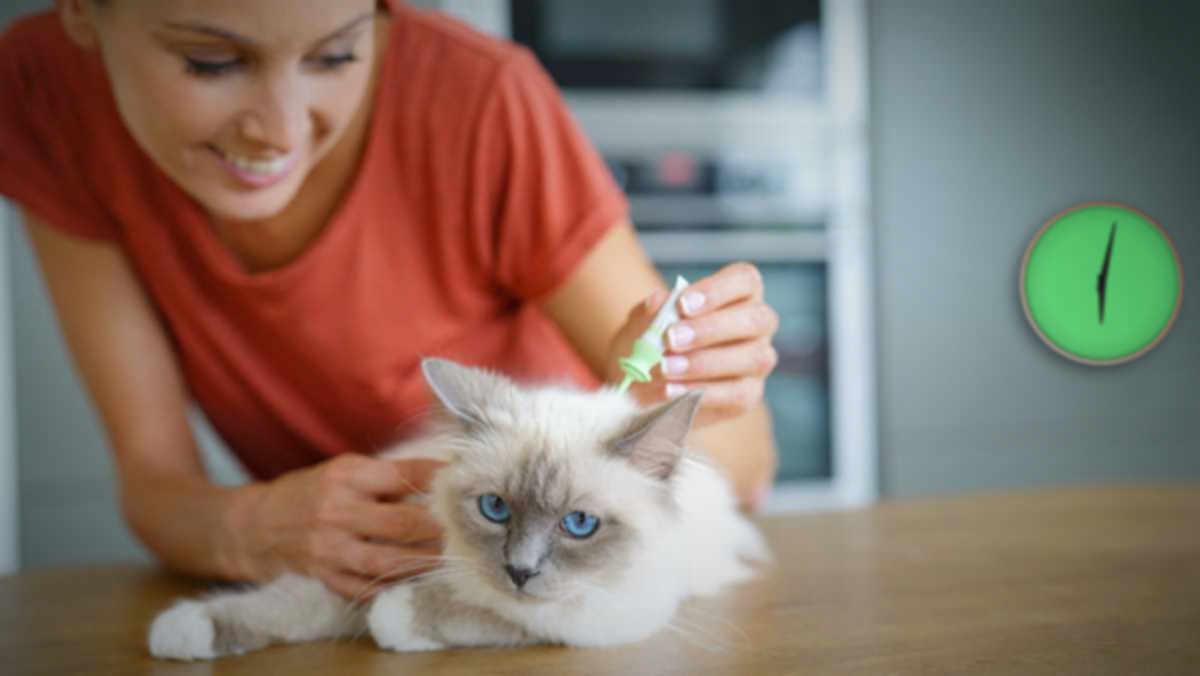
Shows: h=6 m=2
